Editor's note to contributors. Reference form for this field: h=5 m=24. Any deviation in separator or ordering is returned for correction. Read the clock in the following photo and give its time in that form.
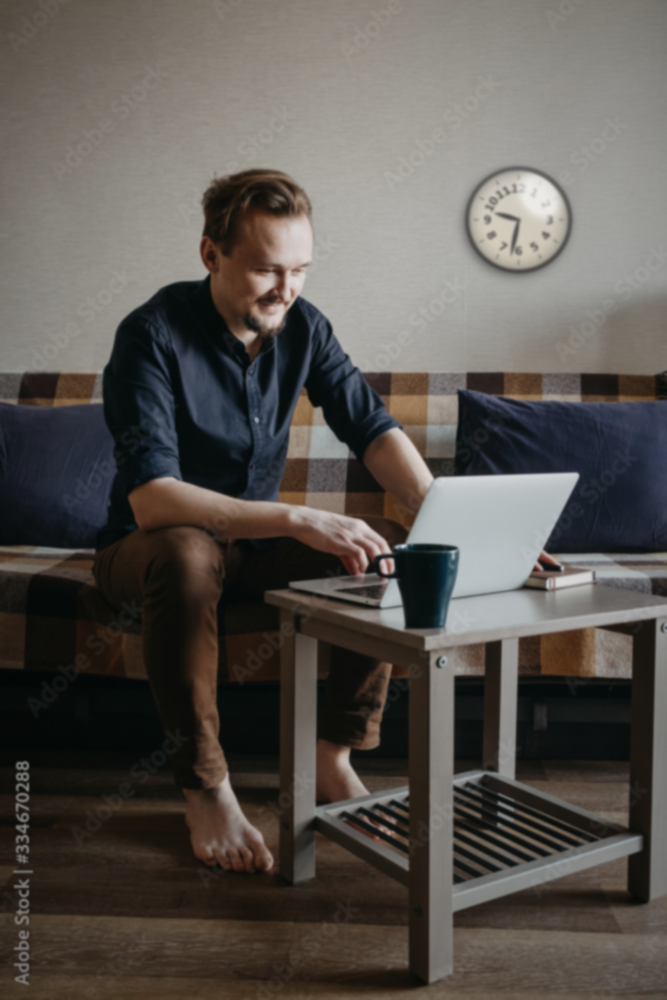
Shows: h=9 m=32
